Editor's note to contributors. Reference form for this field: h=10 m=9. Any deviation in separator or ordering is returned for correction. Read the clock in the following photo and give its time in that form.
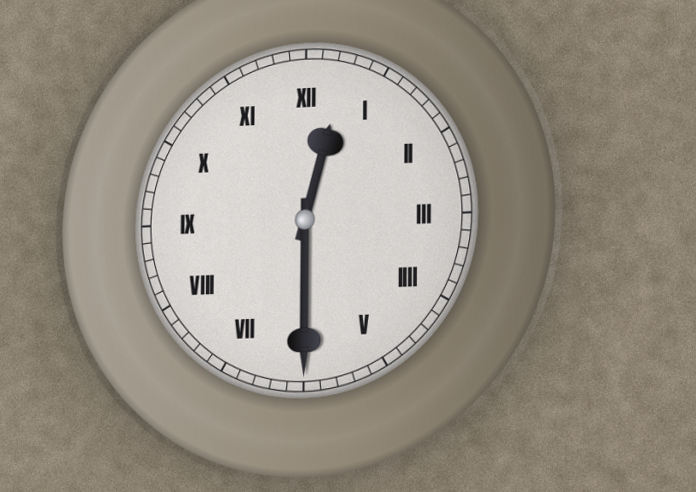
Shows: h=12 m=30
